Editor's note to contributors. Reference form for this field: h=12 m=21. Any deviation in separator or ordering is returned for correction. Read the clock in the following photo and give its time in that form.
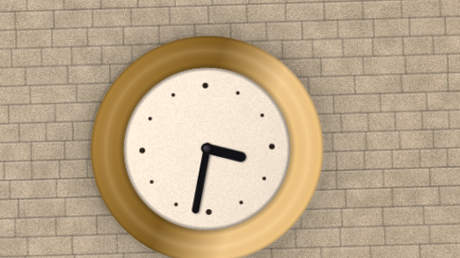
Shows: h=3 m=32
